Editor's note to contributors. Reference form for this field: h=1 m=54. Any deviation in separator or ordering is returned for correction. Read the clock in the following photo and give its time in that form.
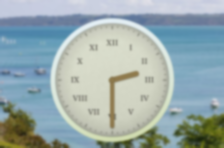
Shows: h=2 m=30
